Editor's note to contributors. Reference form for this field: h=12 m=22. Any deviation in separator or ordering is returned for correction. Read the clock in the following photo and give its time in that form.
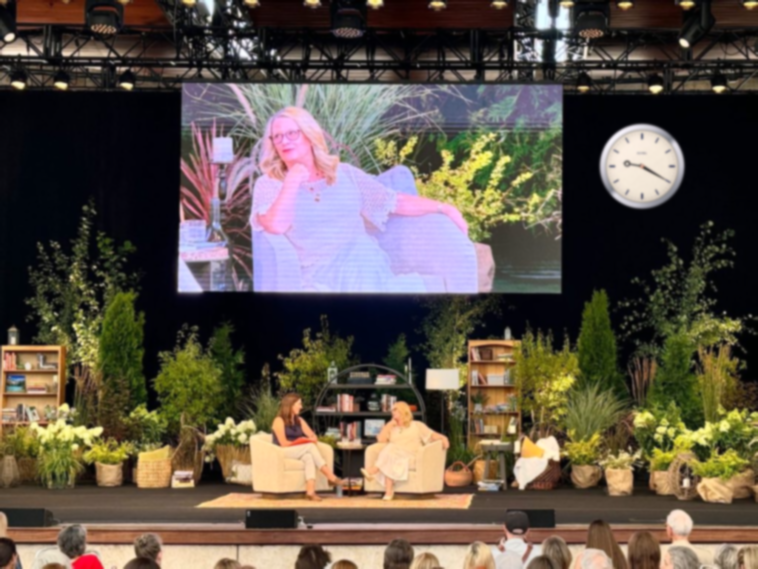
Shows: h=9 m=20
